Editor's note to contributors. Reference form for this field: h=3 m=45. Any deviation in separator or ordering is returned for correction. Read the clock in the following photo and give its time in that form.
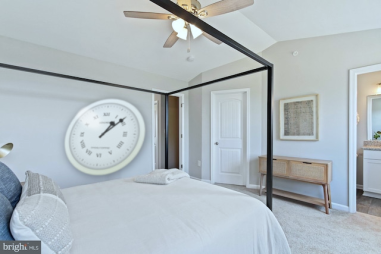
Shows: h=1 m=8
